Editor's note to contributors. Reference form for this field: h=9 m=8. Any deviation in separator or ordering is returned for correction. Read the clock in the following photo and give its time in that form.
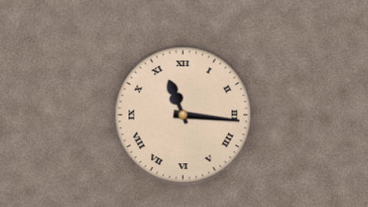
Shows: h=11 m=16
